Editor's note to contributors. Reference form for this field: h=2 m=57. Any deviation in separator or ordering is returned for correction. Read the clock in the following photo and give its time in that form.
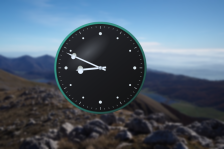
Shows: h=8 m=49
